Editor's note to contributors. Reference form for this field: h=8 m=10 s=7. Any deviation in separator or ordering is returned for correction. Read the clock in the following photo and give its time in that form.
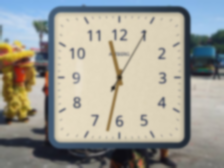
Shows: h=11 m=32 s=5
